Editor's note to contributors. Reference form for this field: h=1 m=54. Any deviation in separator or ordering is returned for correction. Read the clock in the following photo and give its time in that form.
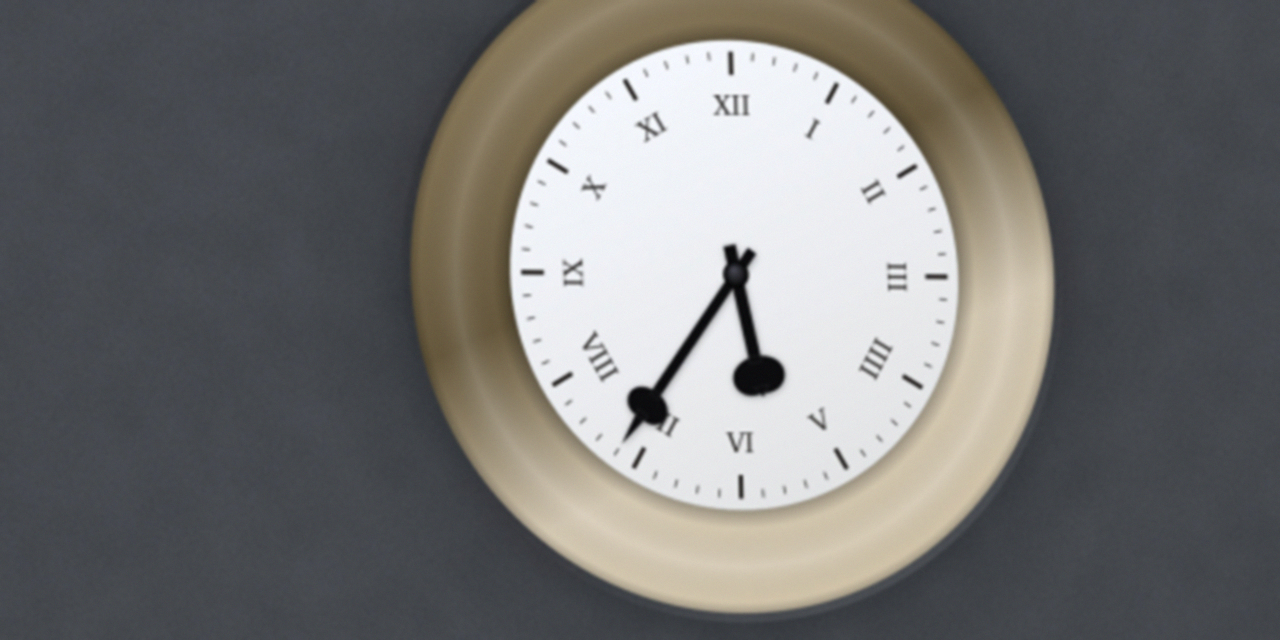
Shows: h=5 m=36
